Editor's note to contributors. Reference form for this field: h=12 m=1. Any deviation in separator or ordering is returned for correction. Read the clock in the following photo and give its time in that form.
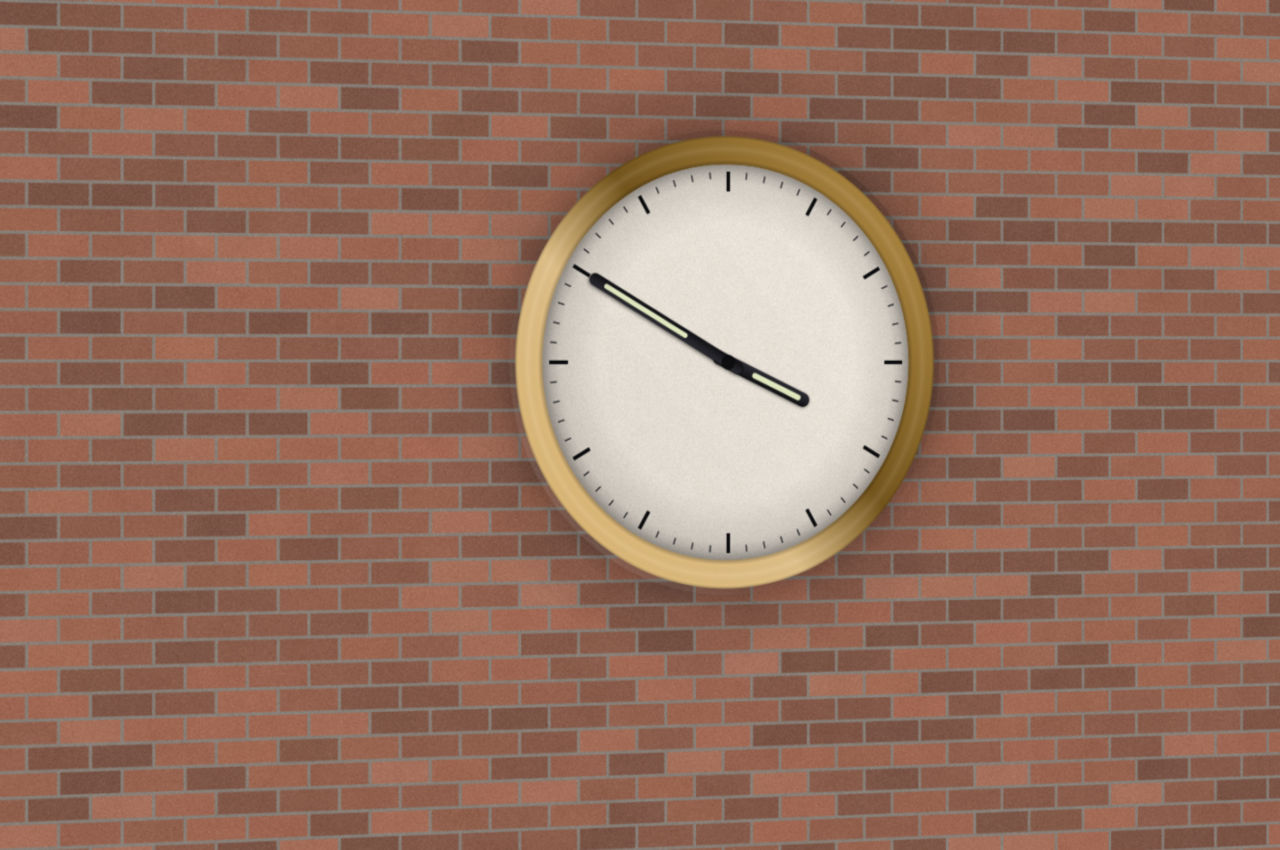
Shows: h=3 m=50
